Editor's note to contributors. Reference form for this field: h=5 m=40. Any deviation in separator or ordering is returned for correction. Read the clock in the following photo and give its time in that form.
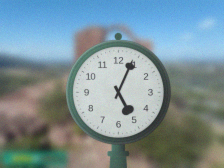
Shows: h=5 m=4
